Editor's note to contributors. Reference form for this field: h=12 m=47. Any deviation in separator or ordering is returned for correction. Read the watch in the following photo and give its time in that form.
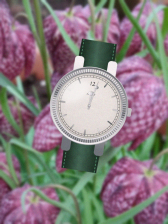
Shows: h=12 m=2
